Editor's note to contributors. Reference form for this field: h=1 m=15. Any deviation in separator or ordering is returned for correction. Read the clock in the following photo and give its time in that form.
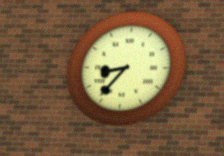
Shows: h=8 m=36
